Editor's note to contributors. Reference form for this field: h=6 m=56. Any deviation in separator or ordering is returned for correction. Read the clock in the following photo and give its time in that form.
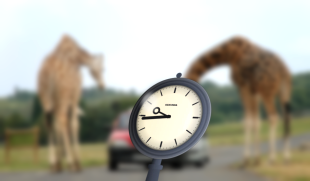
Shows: h=9 m=44
